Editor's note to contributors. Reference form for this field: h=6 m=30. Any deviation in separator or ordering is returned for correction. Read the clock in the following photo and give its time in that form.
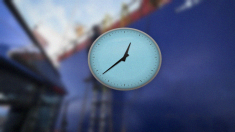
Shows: h=12 m=38
